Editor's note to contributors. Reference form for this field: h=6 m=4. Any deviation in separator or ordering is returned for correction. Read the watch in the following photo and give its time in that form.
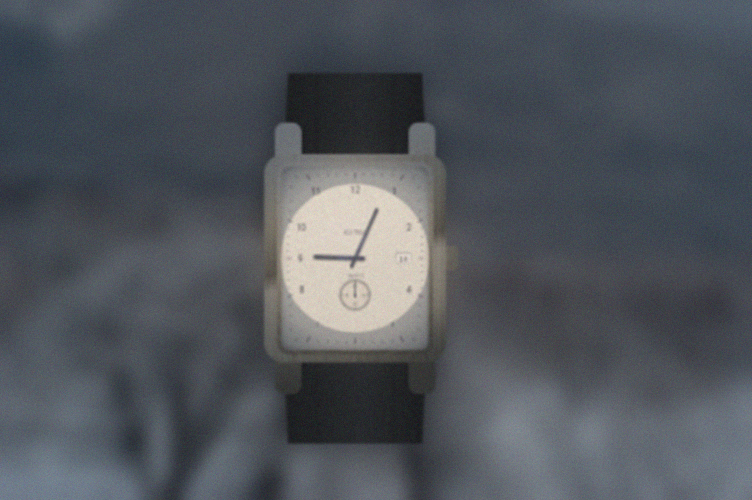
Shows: h=9 m=4
